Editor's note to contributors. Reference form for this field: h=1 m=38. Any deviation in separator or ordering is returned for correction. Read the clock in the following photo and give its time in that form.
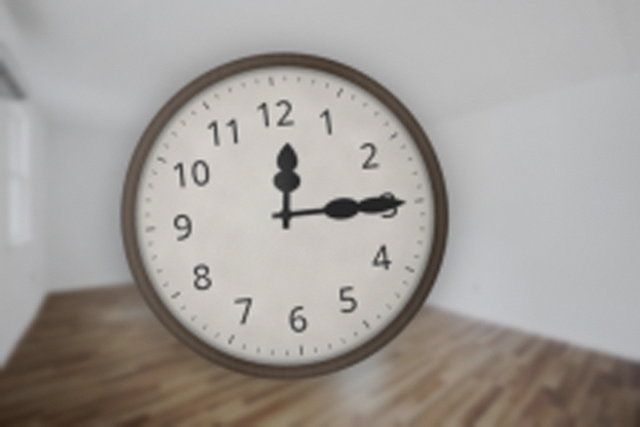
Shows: h=12 m=15
